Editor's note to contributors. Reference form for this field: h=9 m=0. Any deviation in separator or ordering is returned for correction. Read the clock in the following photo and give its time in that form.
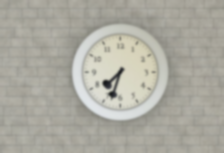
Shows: h=7 m=33
